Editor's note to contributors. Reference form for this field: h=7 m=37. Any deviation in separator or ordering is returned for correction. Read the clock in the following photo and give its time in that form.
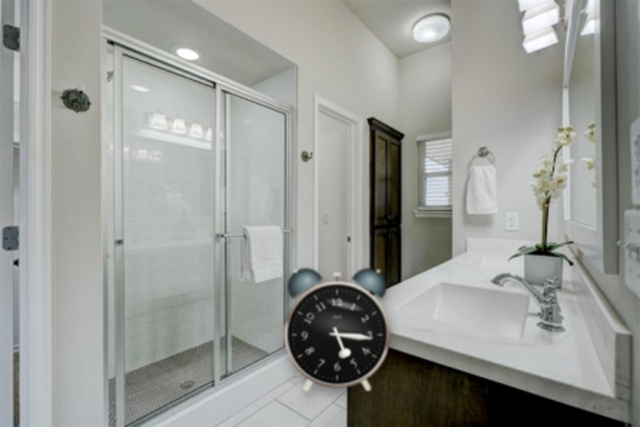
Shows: h=5 m=16
